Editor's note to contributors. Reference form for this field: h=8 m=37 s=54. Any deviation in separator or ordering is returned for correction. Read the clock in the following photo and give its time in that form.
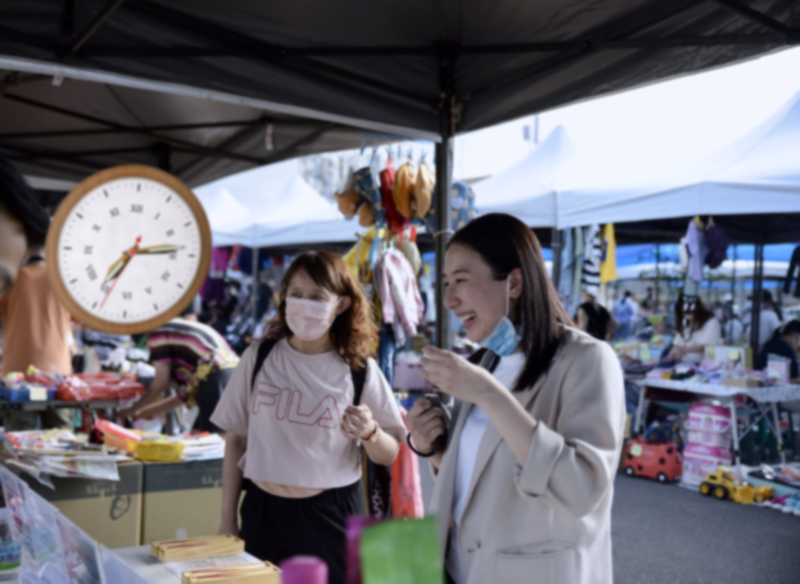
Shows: h=7 m=13 s=34
